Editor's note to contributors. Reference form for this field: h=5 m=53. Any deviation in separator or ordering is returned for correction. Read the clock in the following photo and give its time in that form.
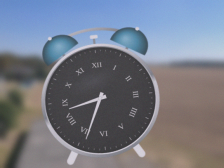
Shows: h=8 m=34
